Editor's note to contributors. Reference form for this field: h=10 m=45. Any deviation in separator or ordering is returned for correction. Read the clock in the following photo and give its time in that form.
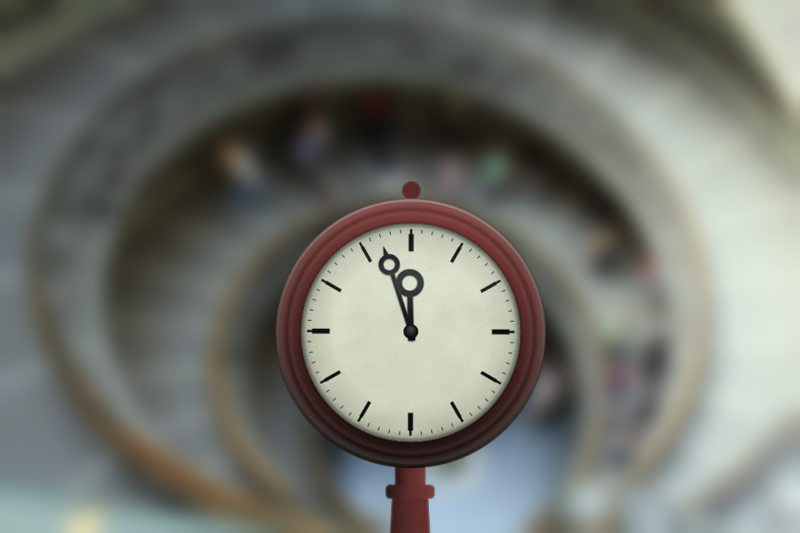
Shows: h=11 m=57
